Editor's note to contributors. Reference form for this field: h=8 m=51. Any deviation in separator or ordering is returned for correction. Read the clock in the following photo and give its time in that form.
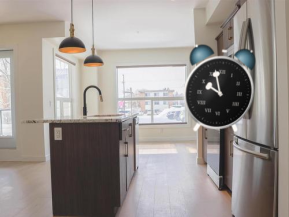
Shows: h=9 m=57
